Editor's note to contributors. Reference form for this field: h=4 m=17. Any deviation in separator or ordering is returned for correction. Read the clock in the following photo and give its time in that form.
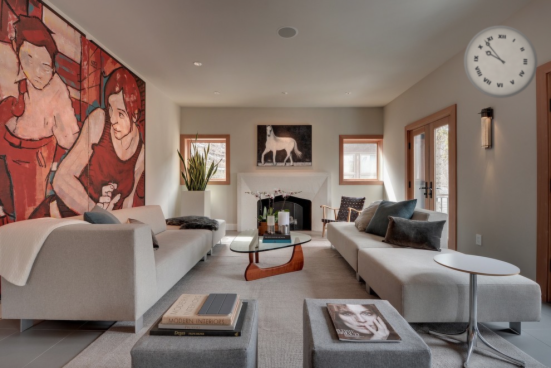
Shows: h=9 m=53
